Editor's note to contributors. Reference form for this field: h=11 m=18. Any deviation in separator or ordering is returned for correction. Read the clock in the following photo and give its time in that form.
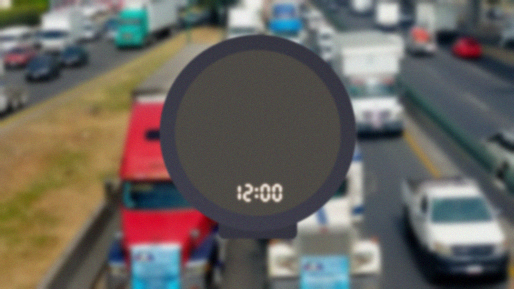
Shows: h=12 m=0
